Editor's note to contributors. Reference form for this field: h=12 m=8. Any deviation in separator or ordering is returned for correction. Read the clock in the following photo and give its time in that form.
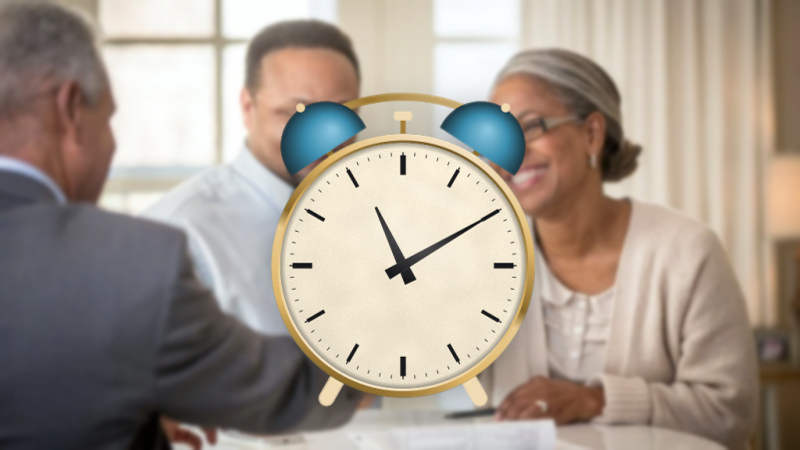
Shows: h=11 m=10
